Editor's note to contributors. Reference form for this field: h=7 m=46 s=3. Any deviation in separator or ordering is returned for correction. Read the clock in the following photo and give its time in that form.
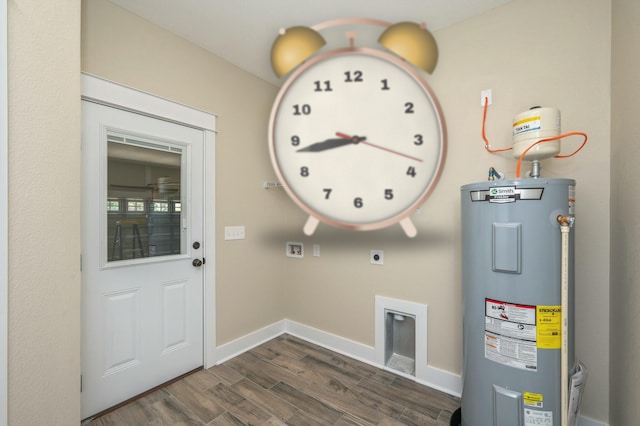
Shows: h=8 m=43 s=18
